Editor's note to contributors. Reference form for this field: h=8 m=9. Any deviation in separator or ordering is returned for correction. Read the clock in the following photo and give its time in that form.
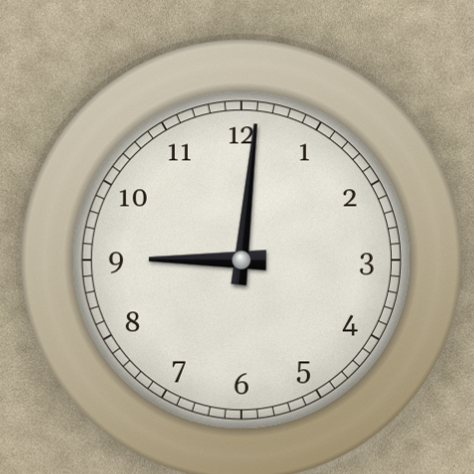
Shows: h=9 m=1
